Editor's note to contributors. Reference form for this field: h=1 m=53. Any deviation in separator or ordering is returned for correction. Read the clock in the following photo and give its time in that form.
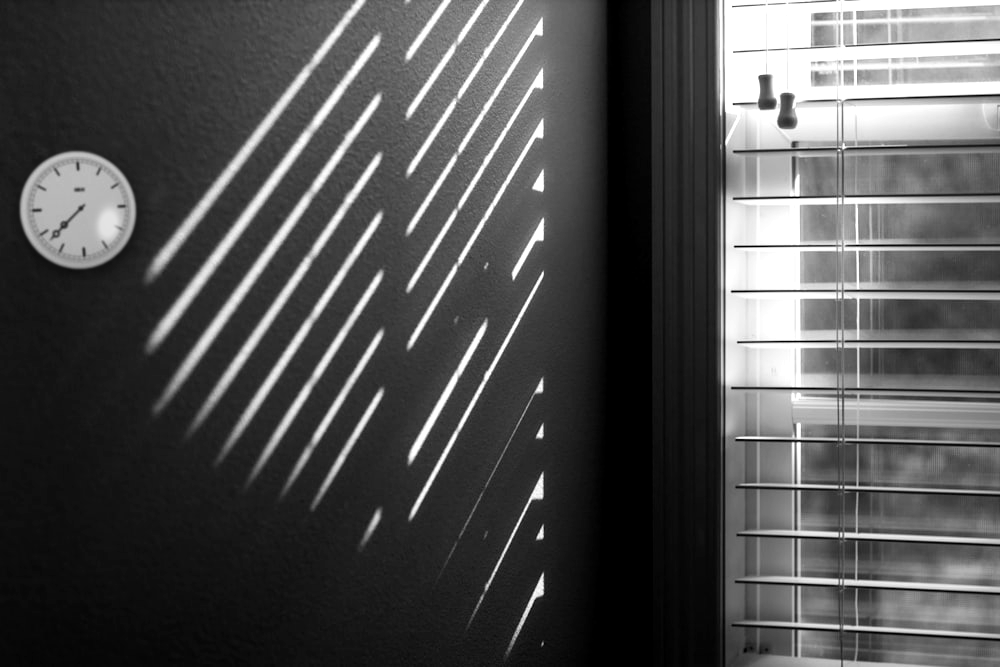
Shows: h=7 m=38
